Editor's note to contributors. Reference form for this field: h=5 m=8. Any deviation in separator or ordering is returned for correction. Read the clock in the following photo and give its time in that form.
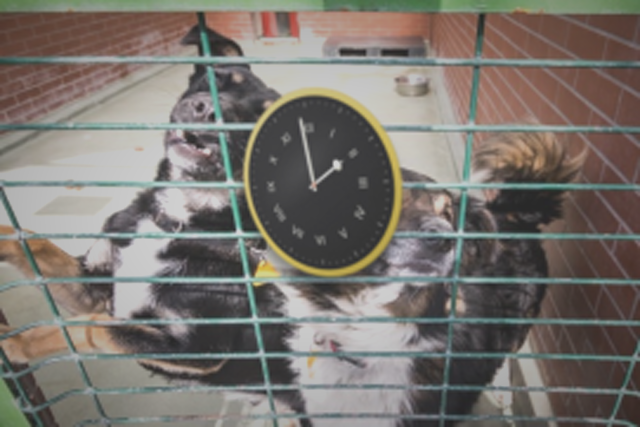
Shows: h=1 m=59
